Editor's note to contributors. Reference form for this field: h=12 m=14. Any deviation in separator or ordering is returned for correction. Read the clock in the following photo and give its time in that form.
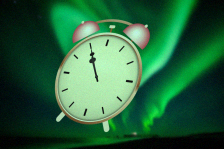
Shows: h=10 m=55
